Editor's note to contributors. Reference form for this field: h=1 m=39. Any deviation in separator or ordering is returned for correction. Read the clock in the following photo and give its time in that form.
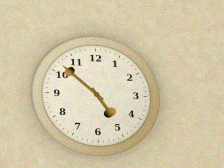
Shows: h=4 m=52
